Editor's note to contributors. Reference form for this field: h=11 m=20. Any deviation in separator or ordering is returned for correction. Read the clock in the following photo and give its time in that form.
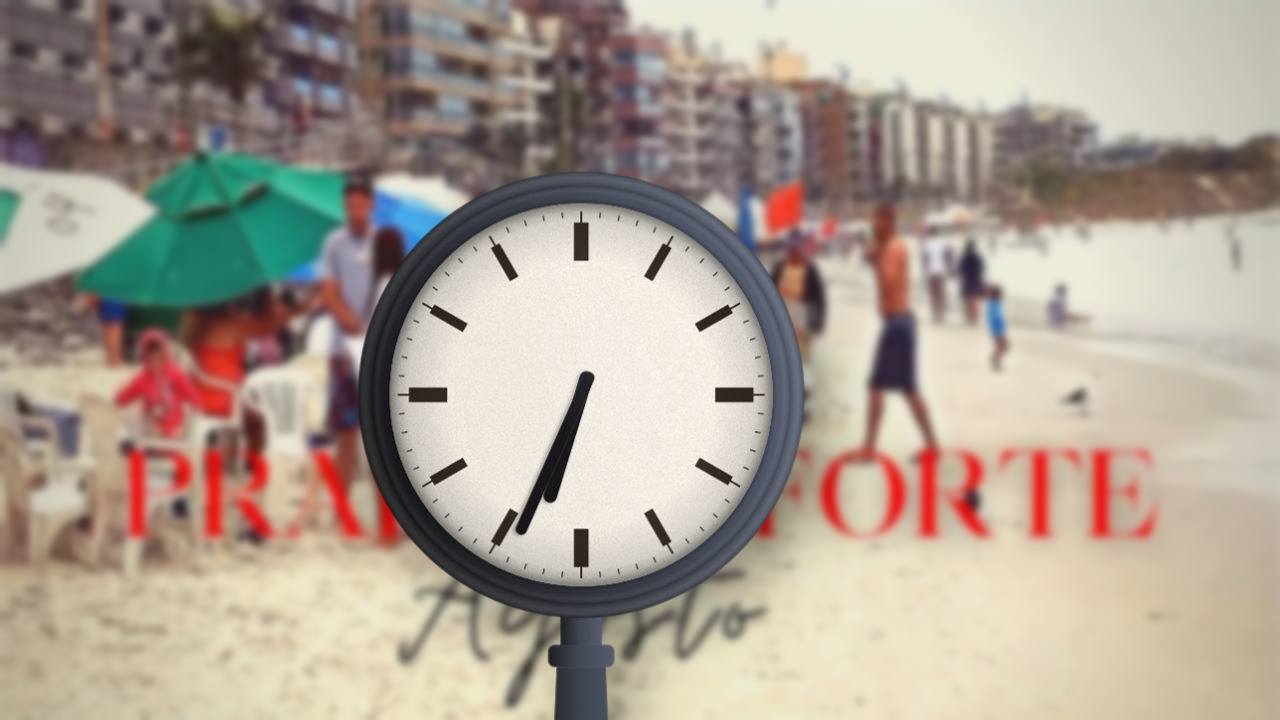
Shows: h=6 m=34
